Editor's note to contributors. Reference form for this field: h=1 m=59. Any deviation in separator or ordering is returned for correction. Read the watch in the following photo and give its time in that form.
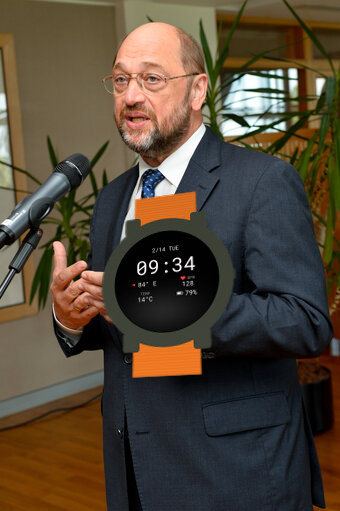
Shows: h=9 m=34
